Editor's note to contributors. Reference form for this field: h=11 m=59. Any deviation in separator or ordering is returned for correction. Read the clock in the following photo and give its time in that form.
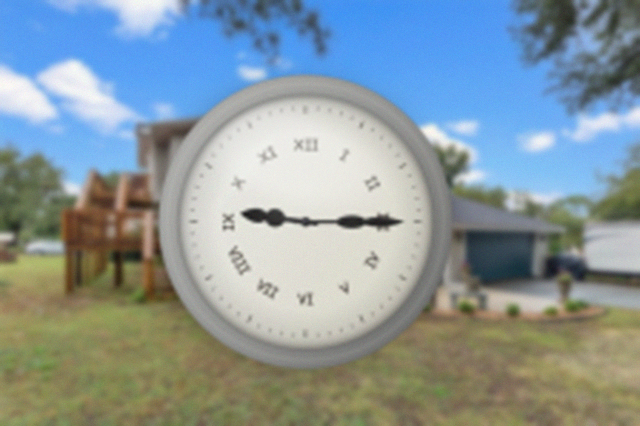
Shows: h=9 m=15
